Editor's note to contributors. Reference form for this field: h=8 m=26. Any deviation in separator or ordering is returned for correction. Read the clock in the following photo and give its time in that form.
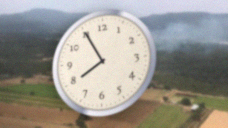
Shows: h=7 m=55
